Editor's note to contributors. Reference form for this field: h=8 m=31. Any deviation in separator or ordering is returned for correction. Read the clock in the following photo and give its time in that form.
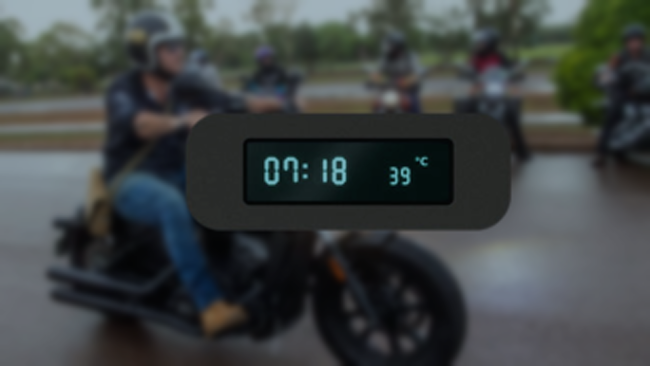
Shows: h=7 m=18
